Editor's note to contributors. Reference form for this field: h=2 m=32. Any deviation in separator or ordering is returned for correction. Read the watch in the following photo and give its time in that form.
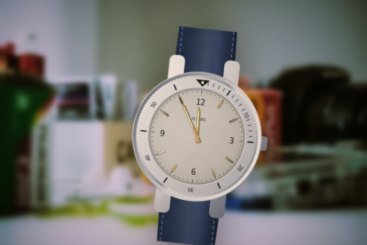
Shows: h=11 m=55
